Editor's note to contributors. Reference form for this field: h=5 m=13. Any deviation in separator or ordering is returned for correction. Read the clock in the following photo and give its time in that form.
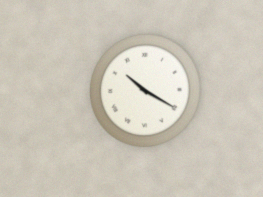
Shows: h=10 m=20
